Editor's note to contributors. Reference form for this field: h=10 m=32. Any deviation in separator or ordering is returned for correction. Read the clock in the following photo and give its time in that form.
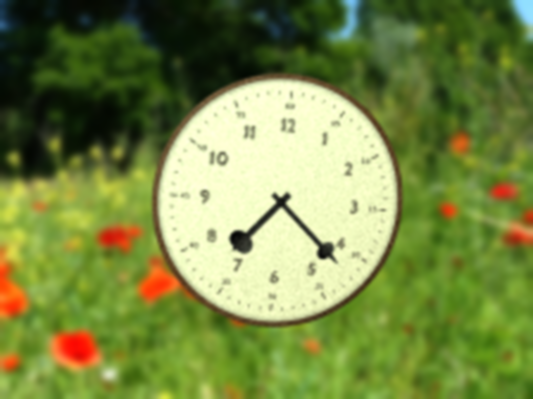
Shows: h=7 m=22
